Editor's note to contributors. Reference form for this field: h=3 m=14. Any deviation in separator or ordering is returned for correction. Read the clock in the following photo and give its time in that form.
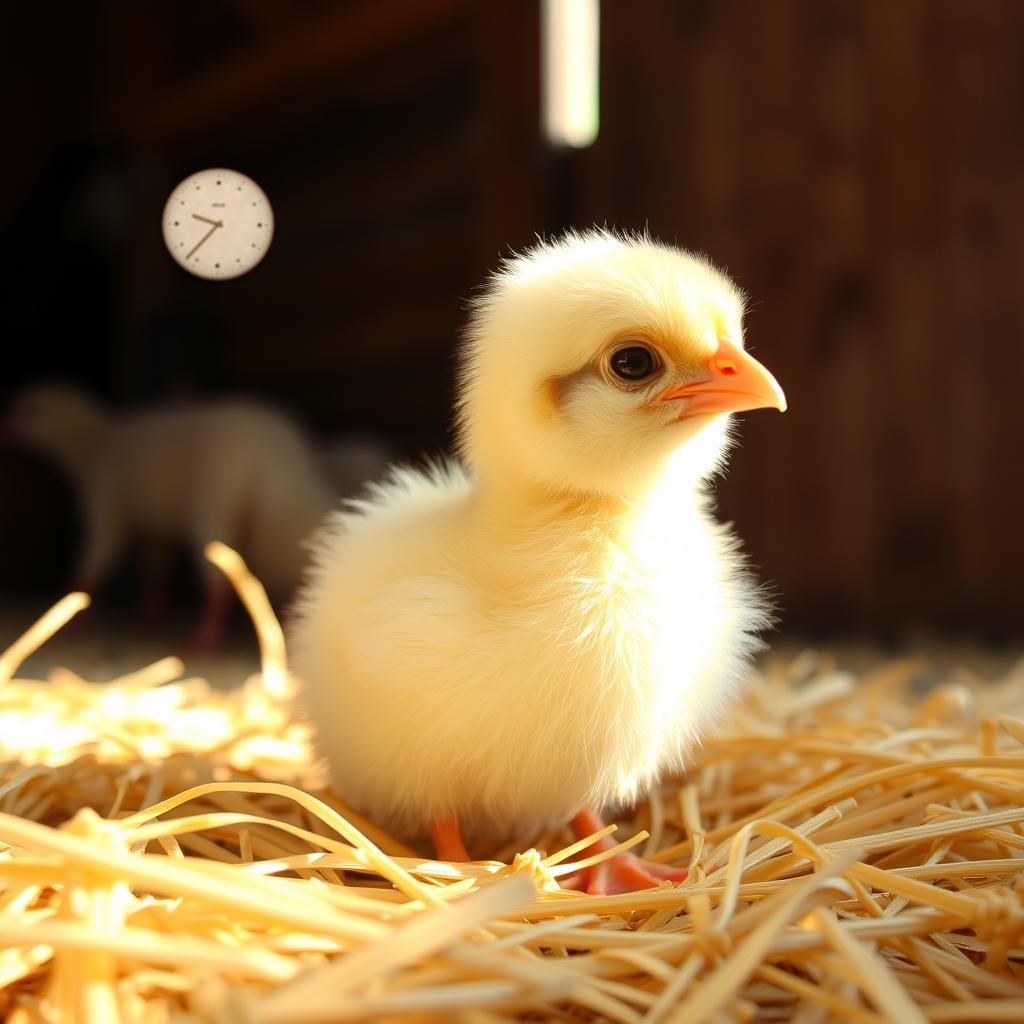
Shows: h=9 m=37
